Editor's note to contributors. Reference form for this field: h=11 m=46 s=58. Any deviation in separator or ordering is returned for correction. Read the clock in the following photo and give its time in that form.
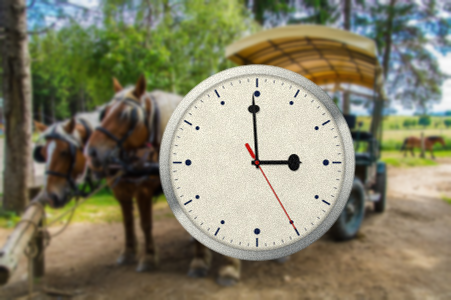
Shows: h=2 m=59 s=25
